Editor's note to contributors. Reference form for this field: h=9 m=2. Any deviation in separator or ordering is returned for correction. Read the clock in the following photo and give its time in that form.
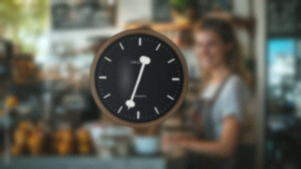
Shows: h=12 m=33
